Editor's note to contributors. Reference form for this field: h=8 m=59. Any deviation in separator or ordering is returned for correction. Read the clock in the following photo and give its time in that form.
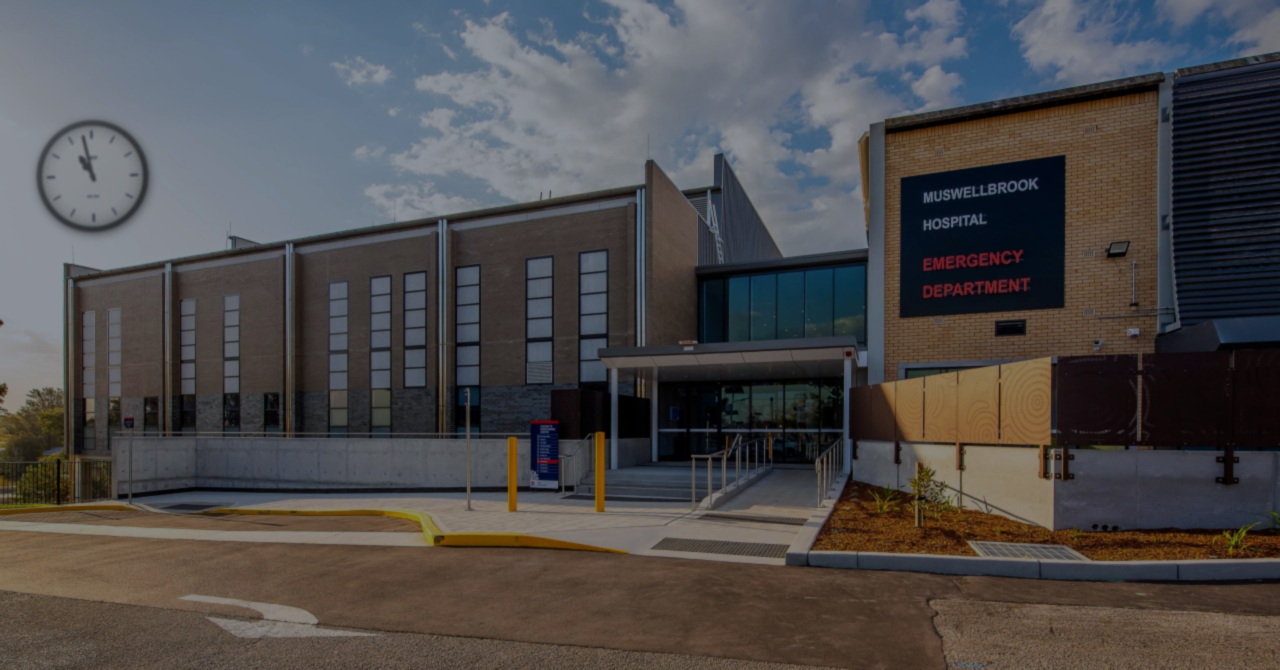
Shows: h=10 m=58
